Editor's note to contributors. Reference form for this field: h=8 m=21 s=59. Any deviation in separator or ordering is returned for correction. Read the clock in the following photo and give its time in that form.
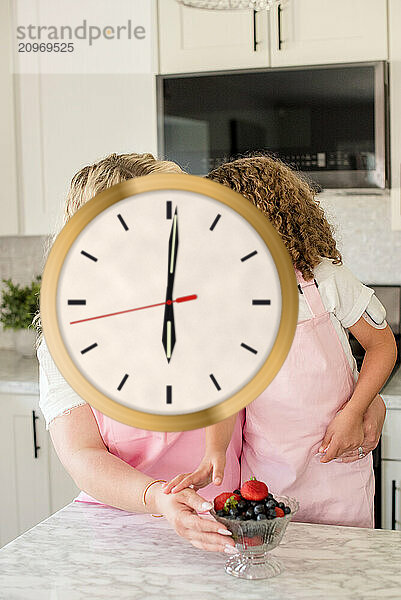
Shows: h=6 m=0 s=43
